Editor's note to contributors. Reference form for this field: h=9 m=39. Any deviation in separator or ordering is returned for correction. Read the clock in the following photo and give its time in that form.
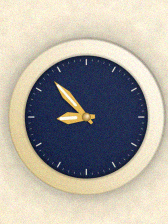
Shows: h=8 m=53
